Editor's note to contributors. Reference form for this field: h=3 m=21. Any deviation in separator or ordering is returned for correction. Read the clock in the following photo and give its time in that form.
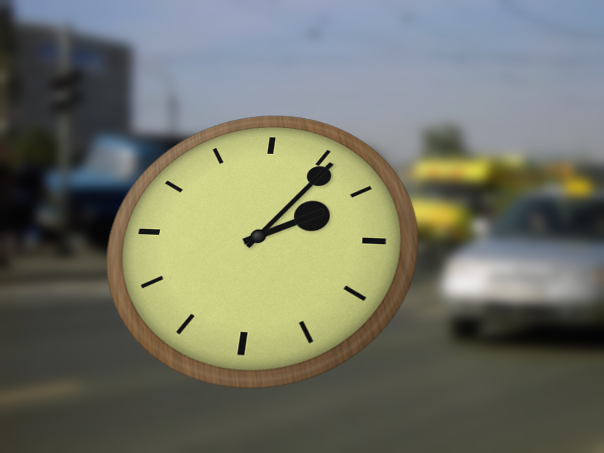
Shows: h=2 m=6
